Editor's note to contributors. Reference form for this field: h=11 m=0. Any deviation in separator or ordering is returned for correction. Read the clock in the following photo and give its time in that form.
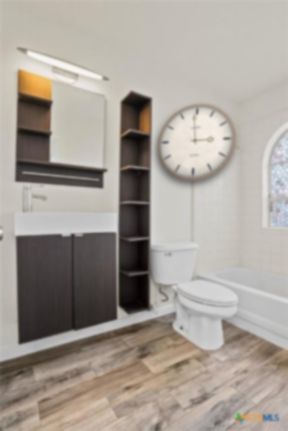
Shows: h=2 m=59
